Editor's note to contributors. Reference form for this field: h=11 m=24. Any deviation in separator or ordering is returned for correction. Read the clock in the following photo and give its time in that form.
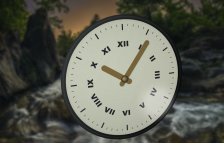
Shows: h=10 m=6
